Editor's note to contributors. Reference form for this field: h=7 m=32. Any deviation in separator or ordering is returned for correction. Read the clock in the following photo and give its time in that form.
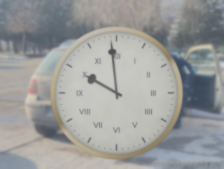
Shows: h=9 m=59
